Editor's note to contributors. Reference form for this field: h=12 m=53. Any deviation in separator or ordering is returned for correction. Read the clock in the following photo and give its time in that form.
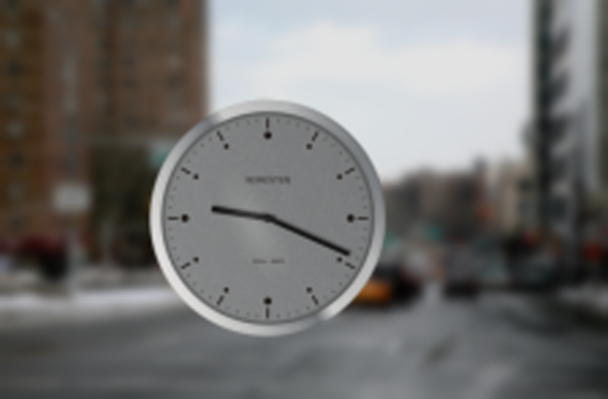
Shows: h=9 m=19
